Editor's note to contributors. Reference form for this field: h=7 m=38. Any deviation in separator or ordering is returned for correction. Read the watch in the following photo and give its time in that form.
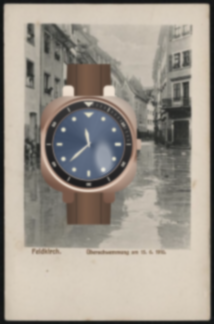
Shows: h=11 m=38
